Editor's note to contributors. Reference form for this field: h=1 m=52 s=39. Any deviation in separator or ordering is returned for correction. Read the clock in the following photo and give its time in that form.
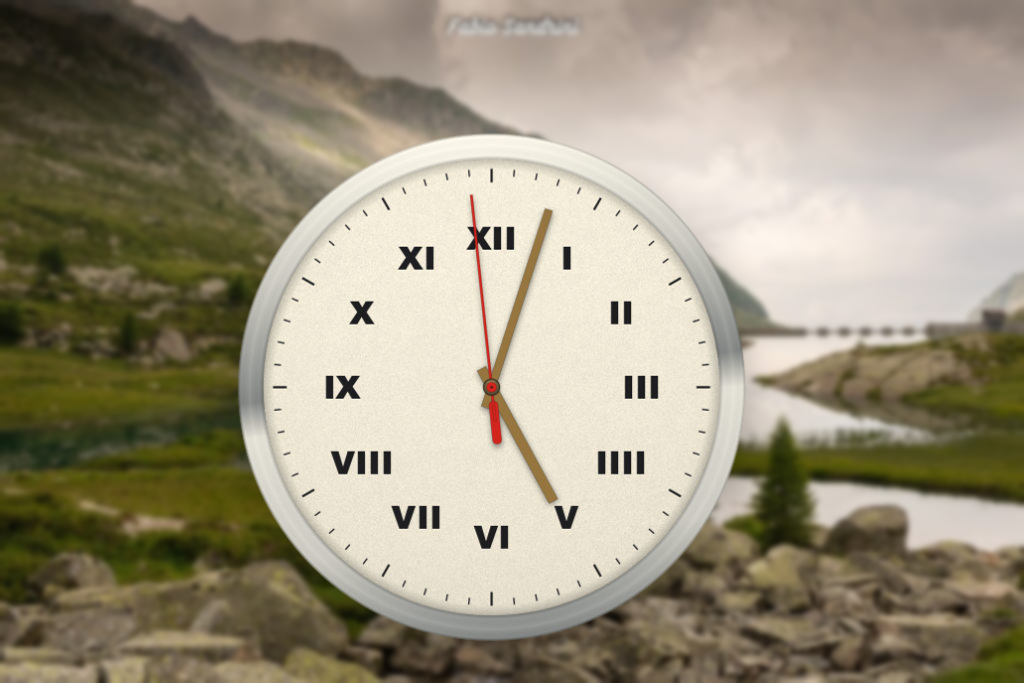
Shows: h=5 m=2 s=59
